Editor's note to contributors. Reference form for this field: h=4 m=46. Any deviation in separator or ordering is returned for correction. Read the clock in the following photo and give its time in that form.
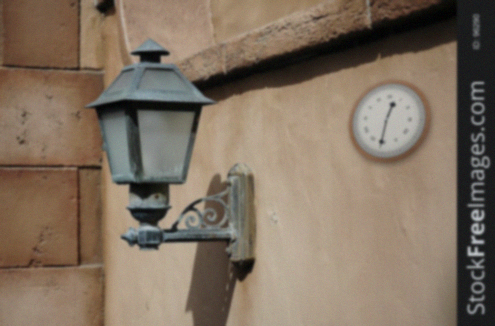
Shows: h=12 m=31
